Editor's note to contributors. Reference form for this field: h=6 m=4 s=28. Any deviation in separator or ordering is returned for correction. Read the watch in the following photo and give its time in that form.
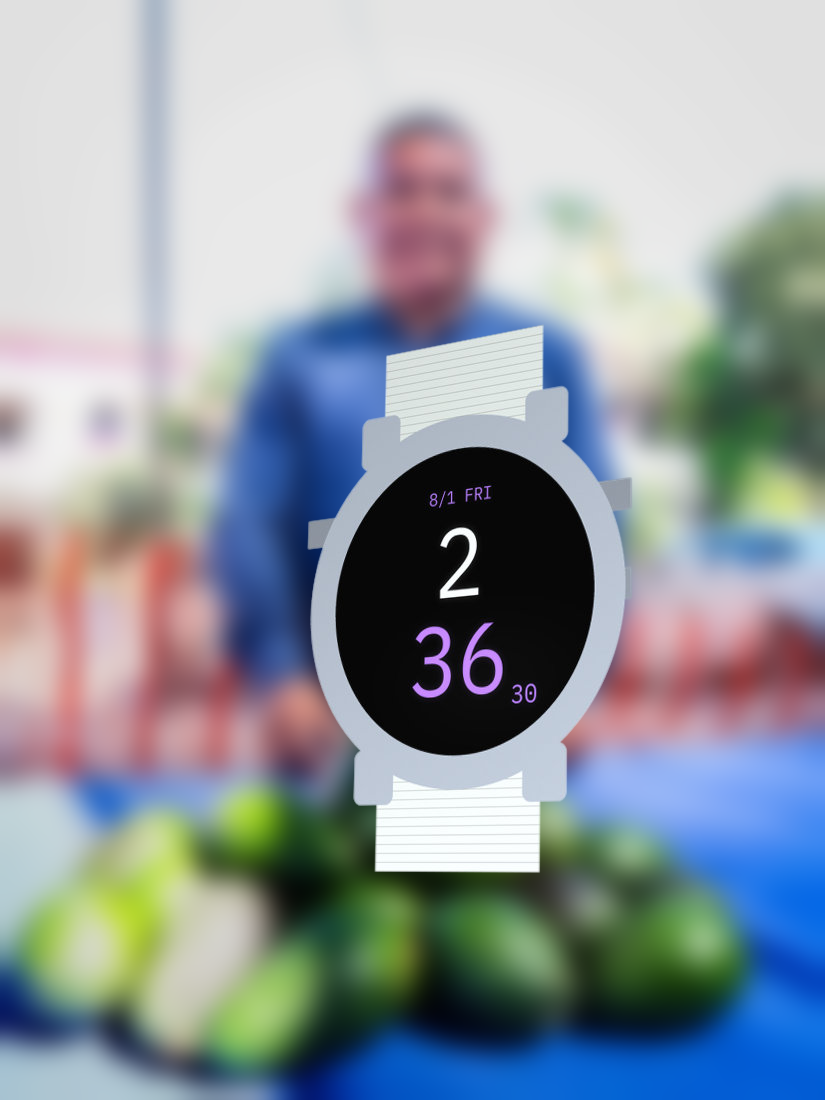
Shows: h=2 m=36 s=30
